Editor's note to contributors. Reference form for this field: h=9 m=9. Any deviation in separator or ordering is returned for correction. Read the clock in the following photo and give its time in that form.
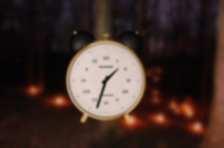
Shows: h=1 m=33
